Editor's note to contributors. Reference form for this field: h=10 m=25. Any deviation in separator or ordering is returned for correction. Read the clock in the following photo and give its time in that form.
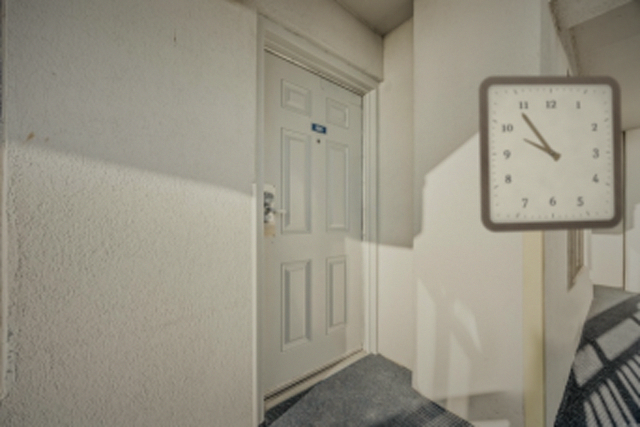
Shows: h=9 m=54
